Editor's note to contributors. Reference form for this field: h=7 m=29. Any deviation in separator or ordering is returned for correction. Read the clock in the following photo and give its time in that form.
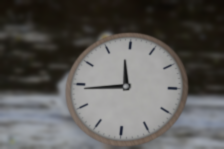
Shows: h=11 m=44
